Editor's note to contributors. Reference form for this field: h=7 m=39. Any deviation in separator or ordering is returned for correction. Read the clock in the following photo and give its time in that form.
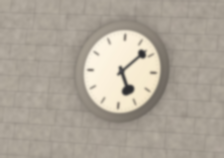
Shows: h=5 m=8
